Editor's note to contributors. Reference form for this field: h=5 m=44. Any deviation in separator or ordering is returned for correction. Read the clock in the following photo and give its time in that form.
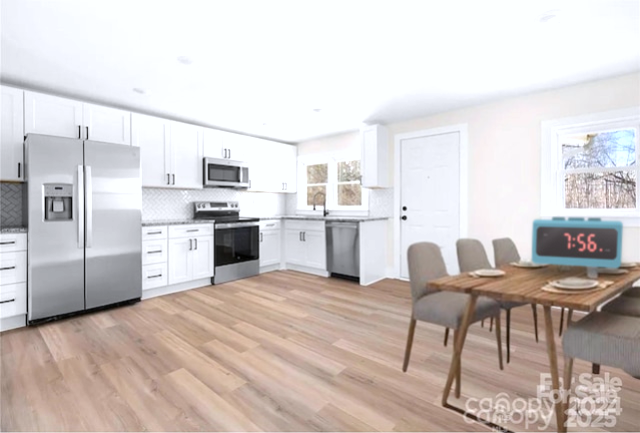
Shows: h=7 m=56
